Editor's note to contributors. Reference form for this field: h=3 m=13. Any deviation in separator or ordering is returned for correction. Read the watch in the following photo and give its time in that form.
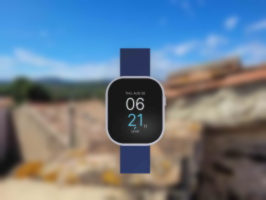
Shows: h=6 m=21
